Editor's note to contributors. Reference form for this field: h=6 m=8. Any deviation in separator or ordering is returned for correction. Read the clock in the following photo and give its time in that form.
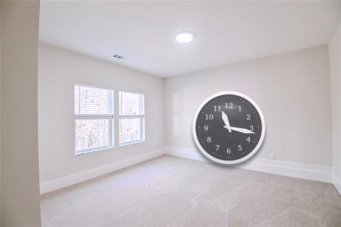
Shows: h=11 m=17
